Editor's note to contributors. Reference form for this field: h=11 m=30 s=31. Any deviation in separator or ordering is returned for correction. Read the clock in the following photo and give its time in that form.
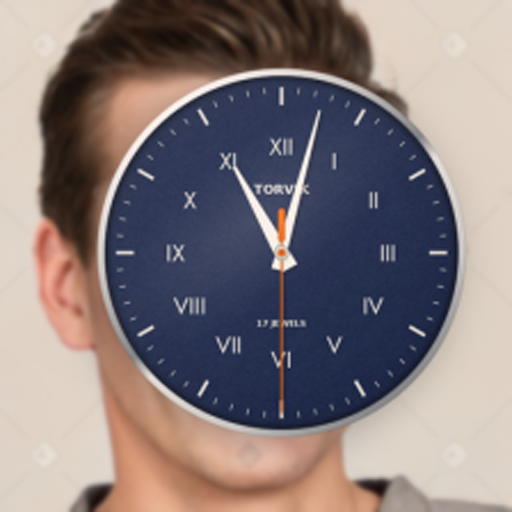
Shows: h=11 m=2 s=30
